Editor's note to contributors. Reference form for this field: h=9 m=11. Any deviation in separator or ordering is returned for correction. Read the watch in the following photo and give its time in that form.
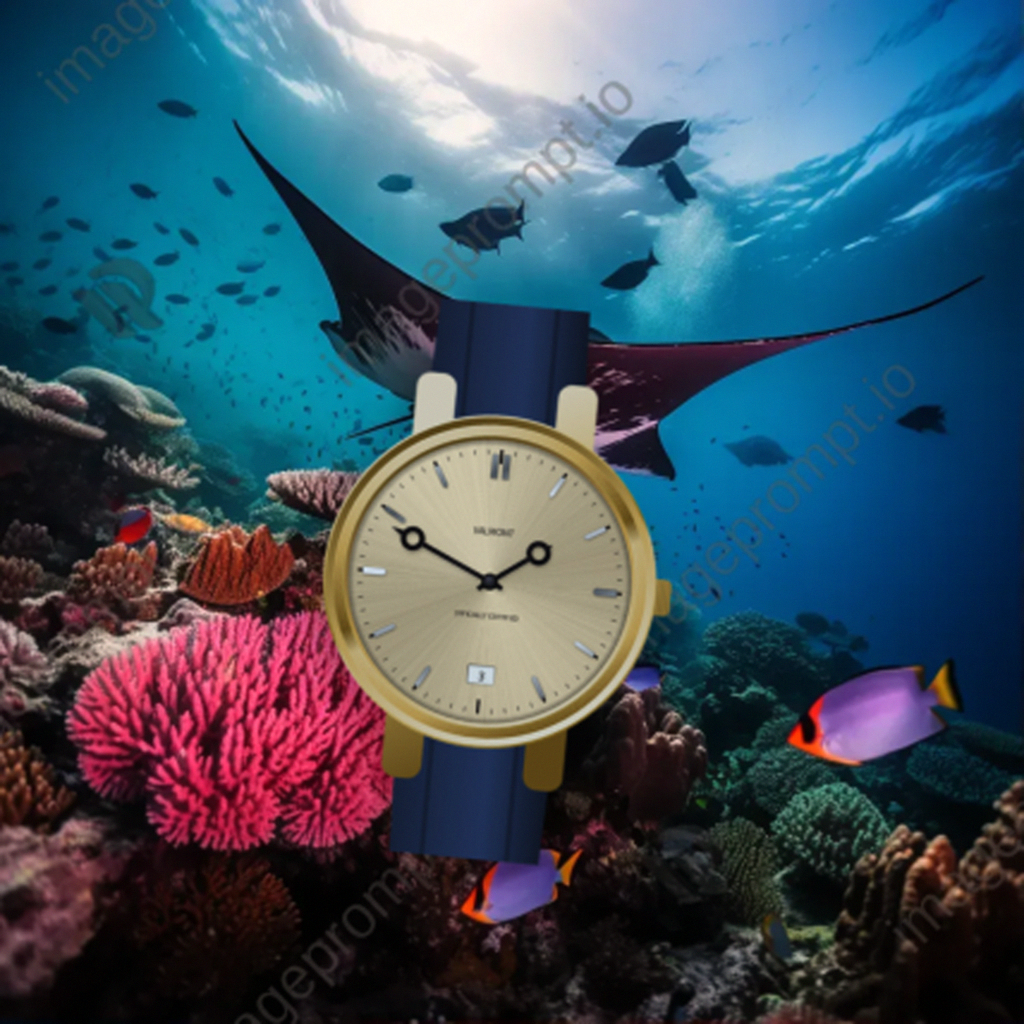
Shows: h=1 m=49
